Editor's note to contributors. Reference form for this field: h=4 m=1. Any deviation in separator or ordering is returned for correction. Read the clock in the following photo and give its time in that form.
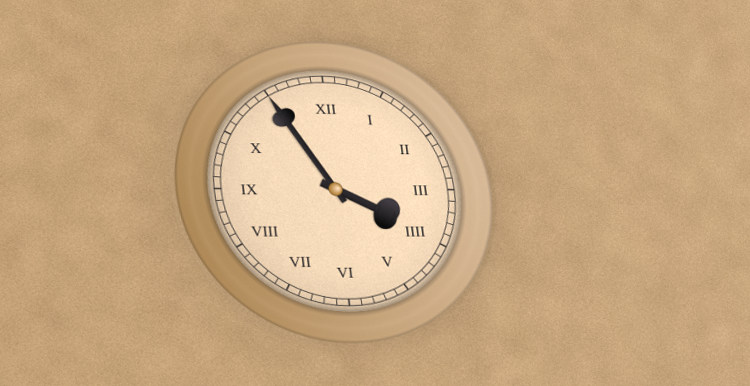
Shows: h=3 m=55
